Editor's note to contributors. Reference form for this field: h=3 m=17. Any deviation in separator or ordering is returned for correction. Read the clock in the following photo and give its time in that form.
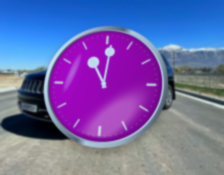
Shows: h=11 m=1
